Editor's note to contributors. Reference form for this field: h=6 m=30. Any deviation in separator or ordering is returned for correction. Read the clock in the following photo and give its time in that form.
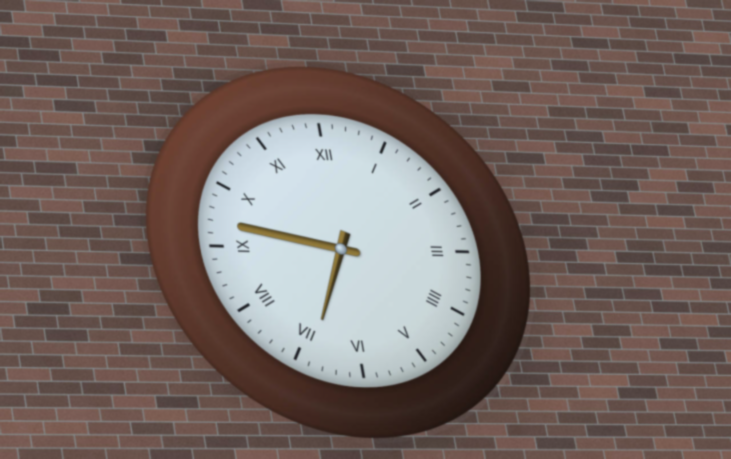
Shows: h=6 m=47
